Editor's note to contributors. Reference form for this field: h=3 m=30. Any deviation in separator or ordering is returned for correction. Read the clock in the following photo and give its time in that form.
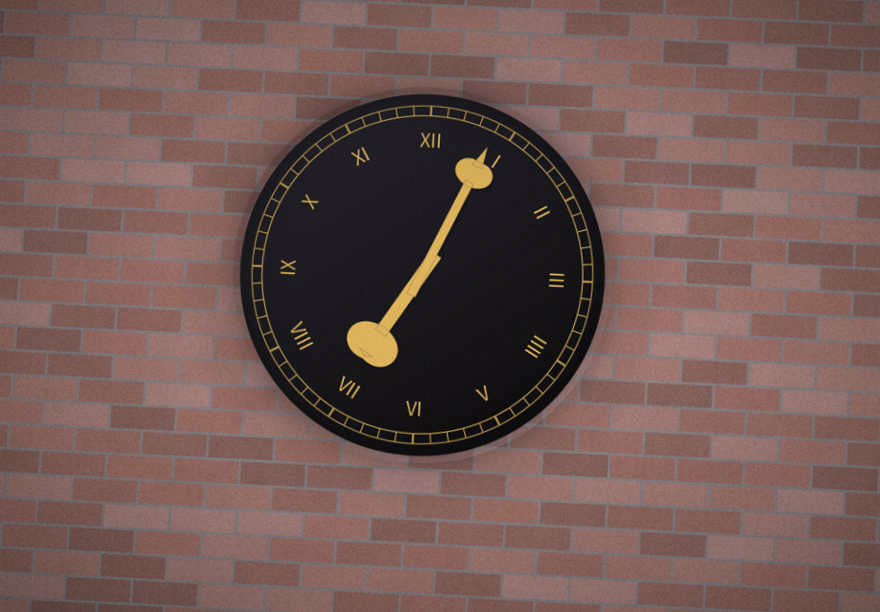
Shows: h=7 m=4
